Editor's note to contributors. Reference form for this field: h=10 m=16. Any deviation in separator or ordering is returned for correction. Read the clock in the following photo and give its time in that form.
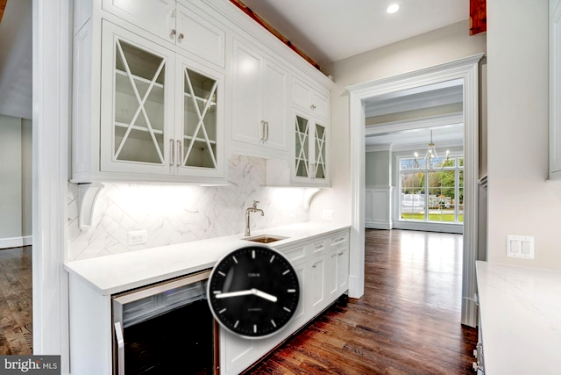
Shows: h=3 m=44
